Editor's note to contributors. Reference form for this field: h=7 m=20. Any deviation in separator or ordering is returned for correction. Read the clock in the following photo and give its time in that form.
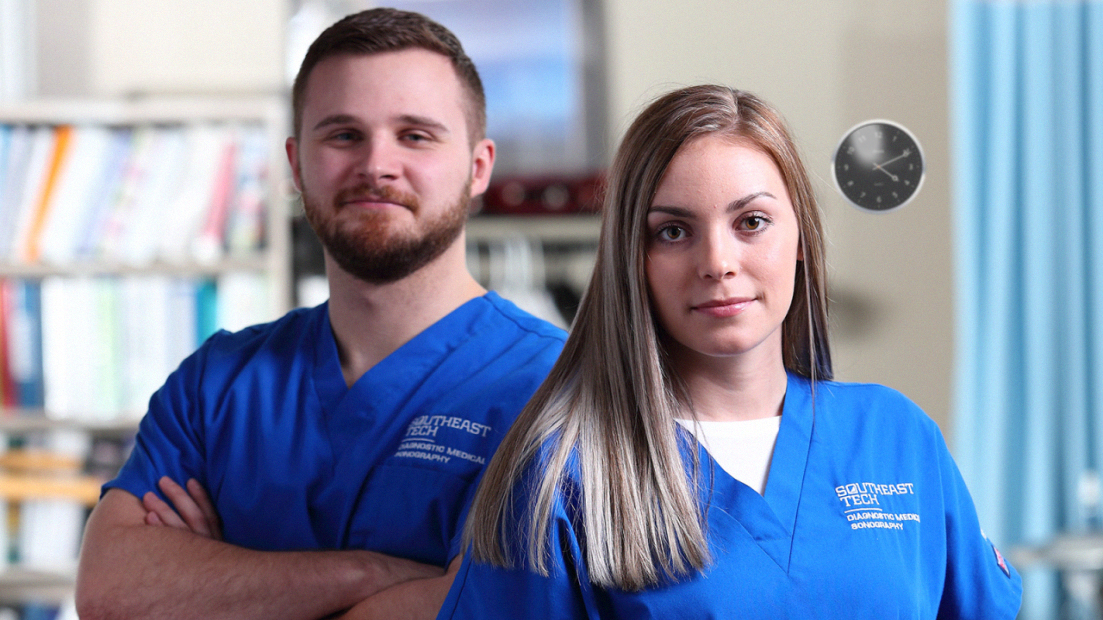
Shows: h=4 m=11
